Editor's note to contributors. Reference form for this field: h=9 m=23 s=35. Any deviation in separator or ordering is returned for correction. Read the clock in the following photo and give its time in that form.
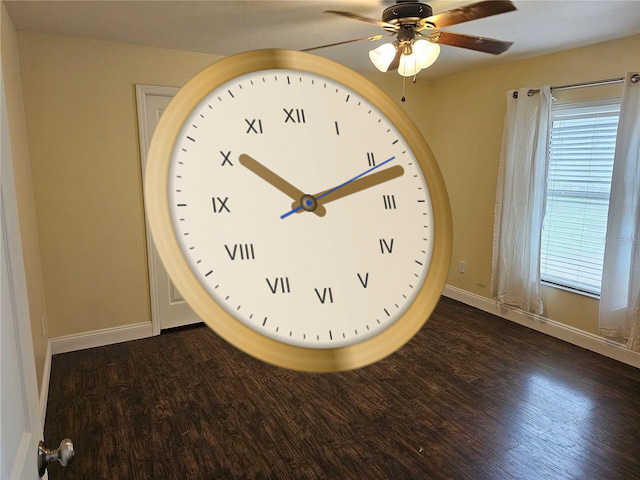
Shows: h=10 m=12 s=11
